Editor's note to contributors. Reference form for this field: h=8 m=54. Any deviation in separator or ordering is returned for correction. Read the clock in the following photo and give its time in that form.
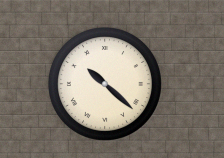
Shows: h=10 m=22
